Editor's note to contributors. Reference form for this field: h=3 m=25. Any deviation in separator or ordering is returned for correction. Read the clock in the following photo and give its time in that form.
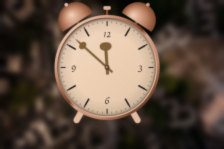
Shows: h=11 m=52
